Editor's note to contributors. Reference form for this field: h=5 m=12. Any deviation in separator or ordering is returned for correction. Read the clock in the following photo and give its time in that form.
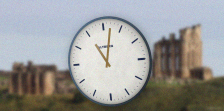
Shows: h=11 m=2
